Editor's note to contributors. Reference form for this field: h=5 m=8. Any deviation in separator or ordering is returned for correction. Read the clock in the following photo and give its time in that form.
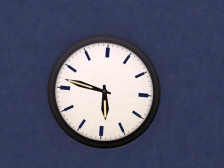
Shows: h=5 m=47
